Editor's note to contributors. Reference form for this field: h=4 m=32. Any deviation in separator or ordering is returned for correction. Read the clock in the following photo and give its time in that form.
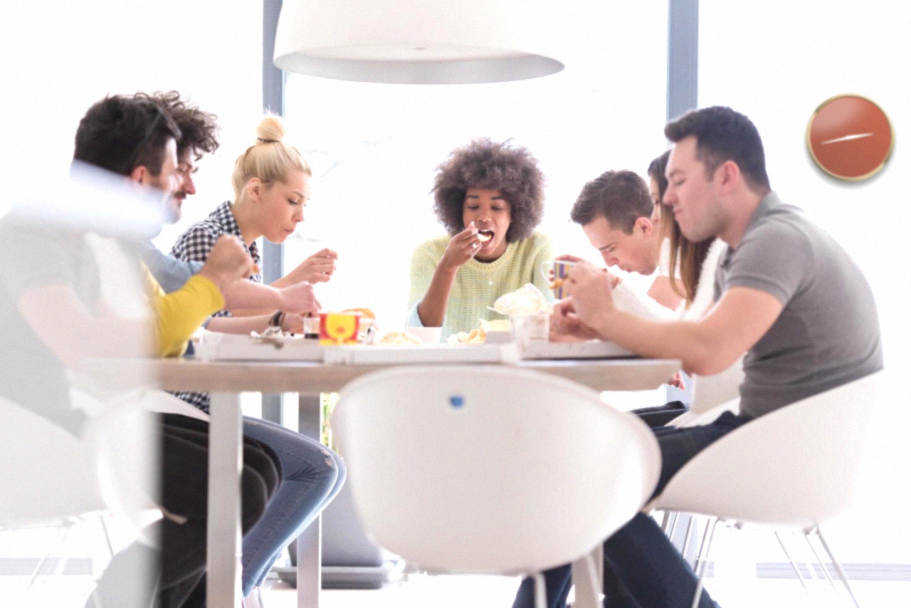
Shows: h=2 m=43
